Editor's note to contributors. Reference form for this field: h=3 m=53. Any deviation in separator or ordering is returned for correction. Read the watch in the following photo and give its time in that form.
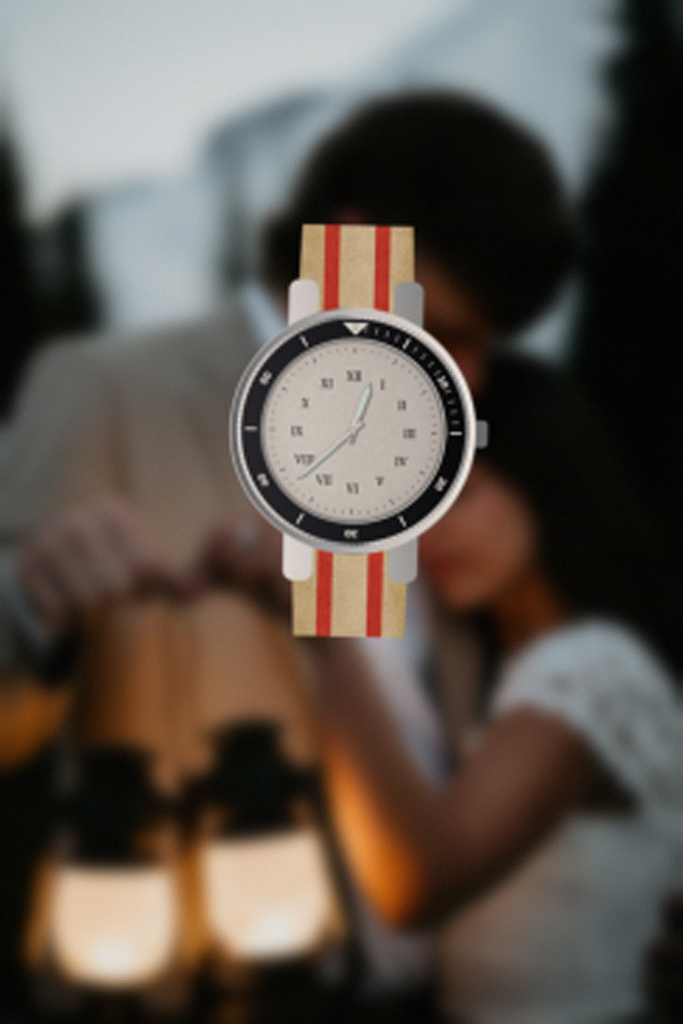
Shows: h=12 m=38
